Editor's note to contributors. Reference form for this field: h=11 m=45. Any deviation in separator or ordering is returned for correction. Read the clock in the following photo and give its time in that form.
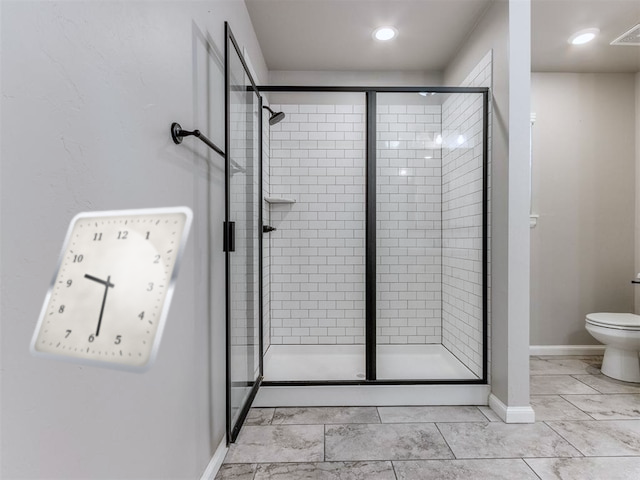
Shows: h=9 m=29
